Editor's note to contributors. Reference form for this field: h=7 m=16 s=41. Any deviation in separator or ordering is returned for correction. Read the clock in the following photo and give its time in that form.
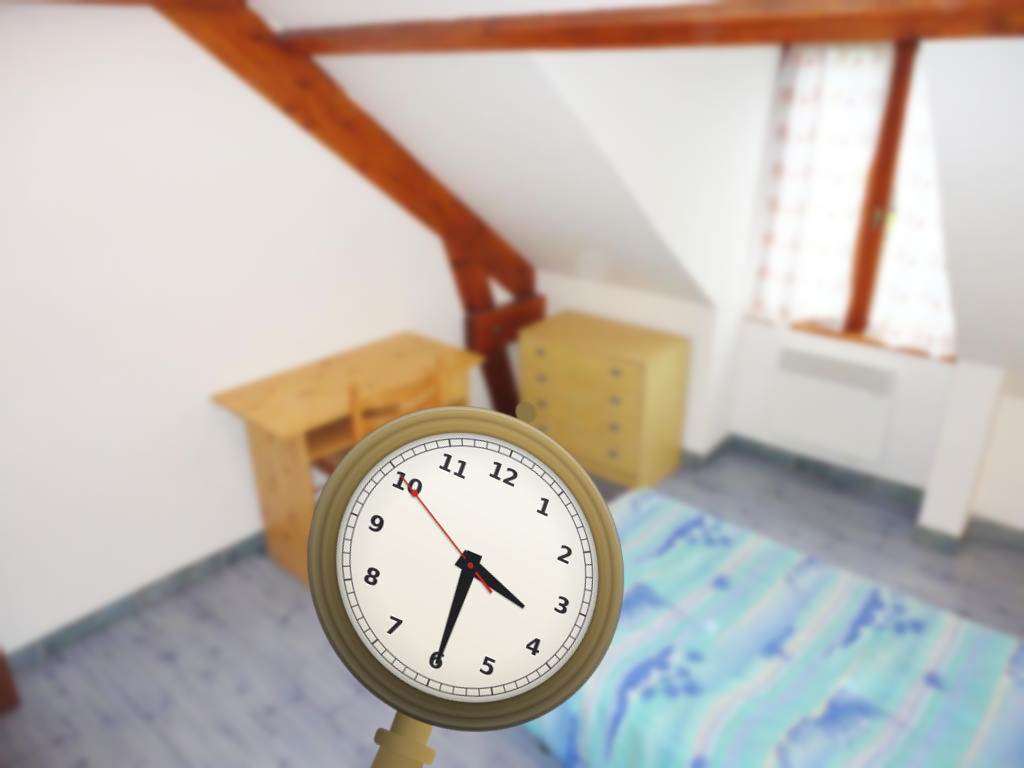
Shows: h=3 m=29 s=50
